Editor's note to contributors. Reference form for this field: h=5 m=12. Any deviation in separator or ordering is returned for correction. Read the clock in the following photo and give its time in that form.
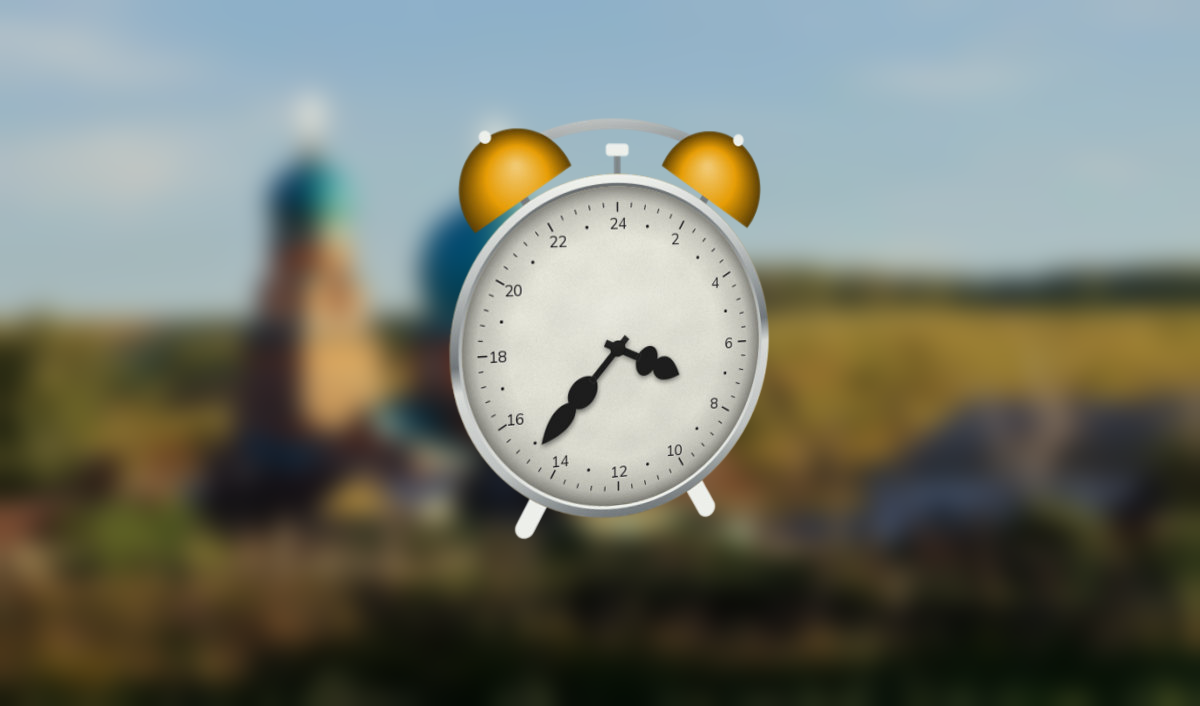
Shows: h=7 m=37
